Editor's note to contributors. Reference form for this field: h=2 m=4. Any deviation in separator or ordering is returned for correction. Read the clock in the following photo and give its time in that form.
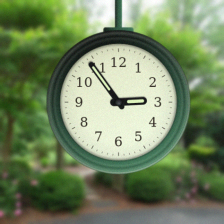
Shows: h=2 m=54
